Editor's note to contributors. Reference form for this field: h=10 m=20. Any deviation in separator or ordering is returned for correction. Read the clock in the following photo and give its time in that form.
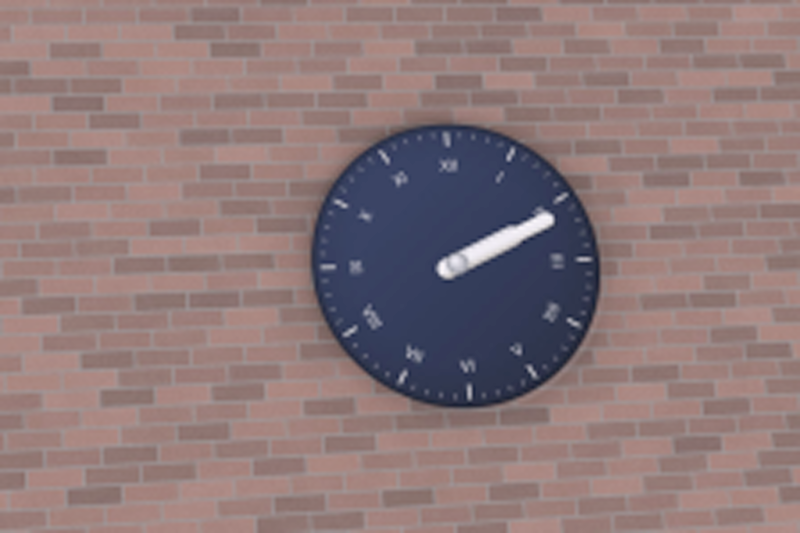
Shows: h=2 m=11
